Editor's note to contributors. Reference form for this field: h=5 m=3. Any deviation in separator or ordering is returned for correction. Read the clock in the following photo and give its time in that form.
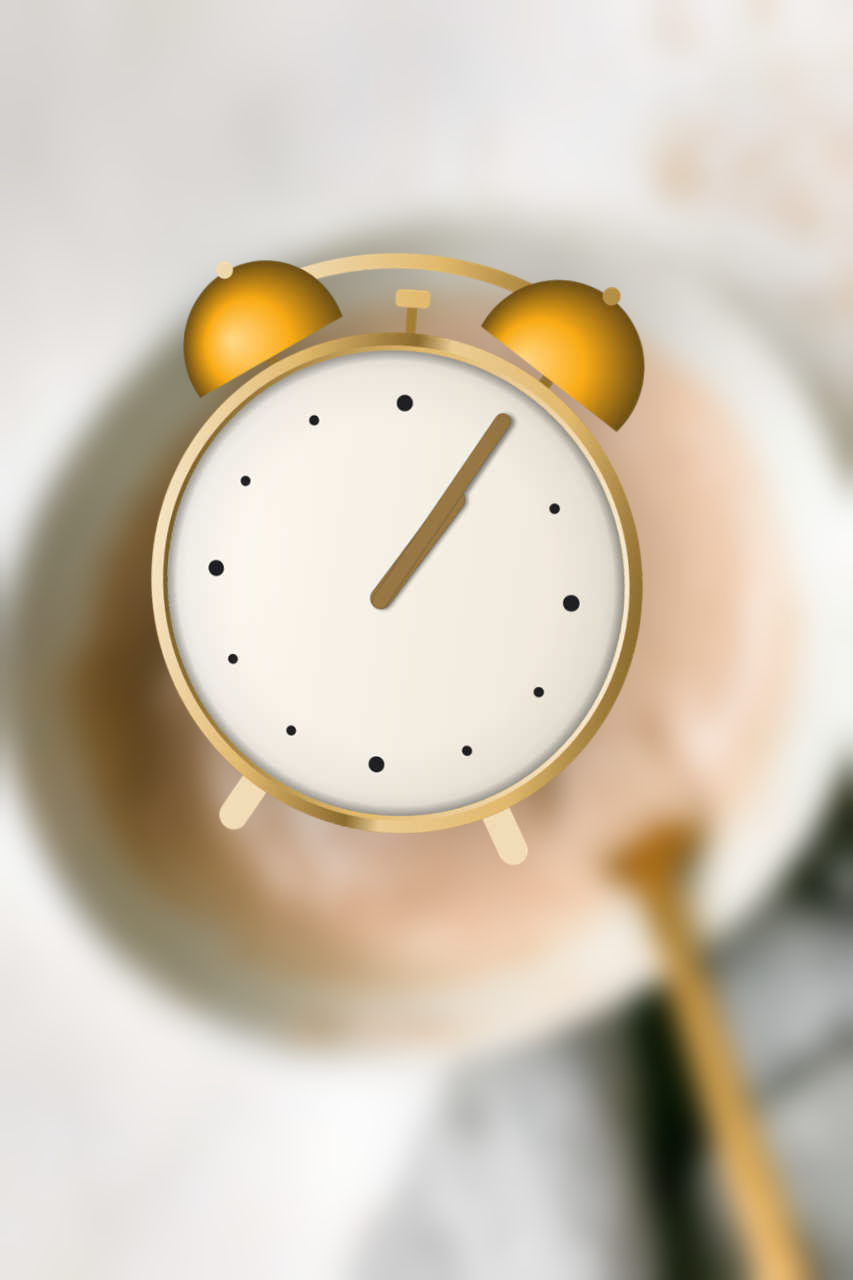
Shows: h=1 m=5
